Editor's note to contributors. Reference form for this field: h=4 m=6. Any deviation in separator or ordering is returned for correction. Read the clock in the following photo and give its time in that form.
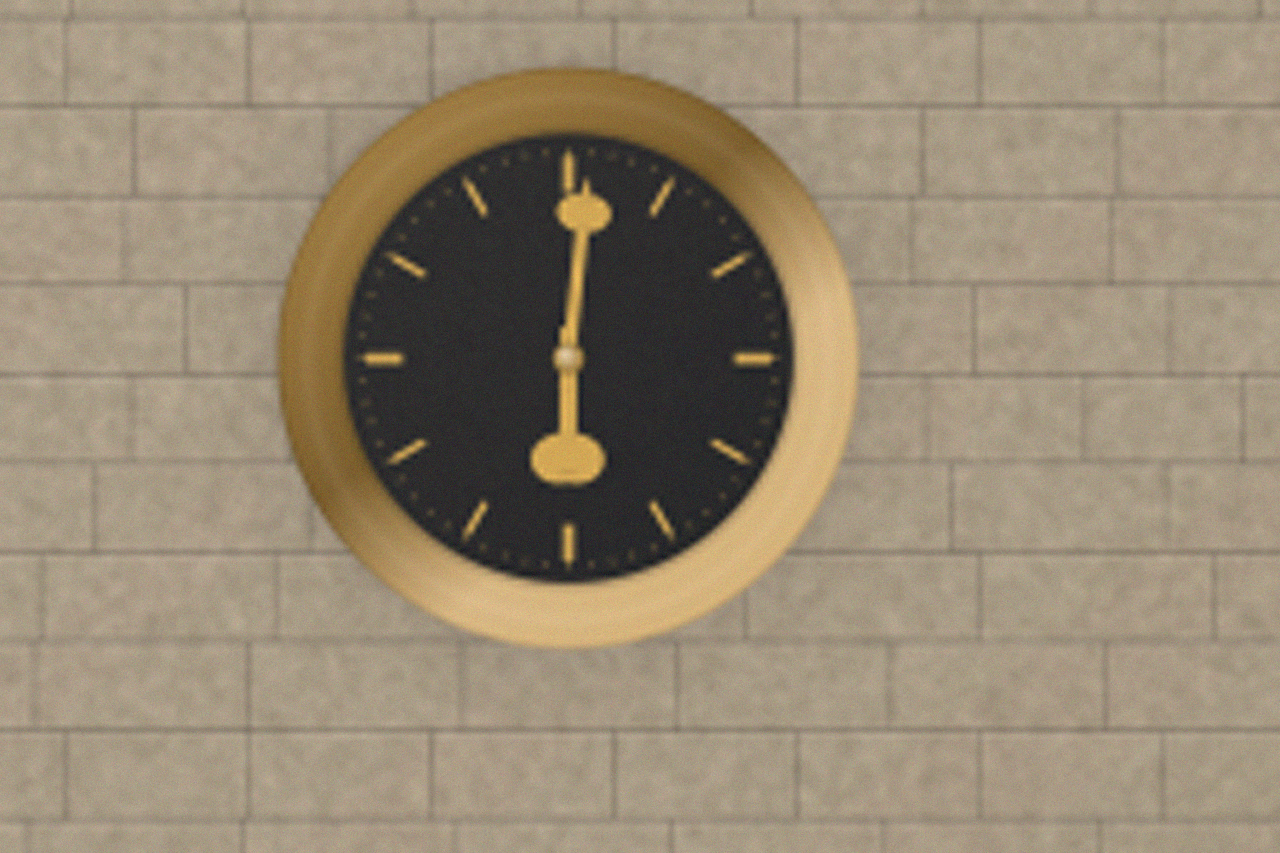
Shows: h=6 m=1
